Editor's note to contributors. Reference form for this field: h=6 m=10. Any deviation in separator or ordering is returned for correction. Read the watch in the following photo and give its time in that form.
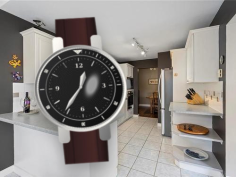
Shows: h=12 m=36
